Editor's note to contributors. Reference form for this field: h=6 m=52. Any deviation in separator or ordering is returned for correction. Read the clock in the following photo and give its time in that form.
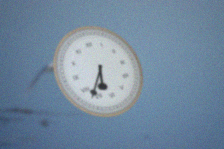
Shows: h=6 m=37
